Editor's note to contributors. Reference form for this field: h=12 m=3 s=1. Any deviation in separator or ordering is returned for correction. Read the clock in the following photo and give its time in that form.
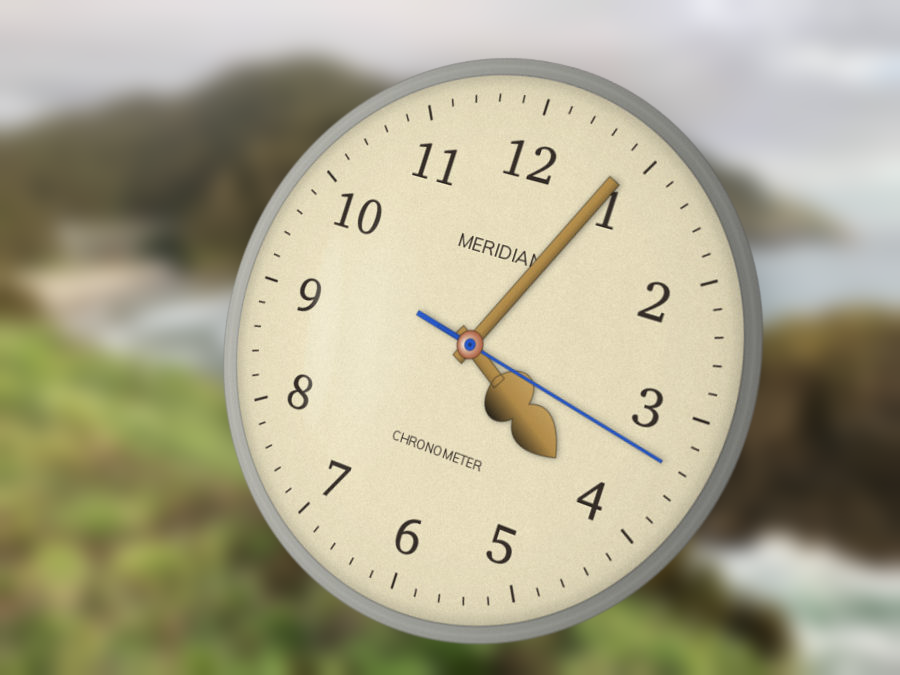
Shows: h=4 m=4 s=17
